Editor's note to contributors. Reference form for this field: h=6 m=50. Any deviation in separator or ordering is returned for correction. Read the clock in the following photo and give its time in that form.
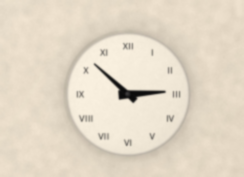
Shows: h=2 m=52
